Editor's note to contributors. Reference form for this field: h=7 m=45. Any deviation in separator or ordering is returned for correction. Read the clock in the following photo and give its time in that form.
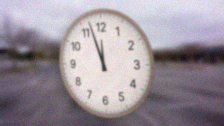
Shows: h=11 m=57
